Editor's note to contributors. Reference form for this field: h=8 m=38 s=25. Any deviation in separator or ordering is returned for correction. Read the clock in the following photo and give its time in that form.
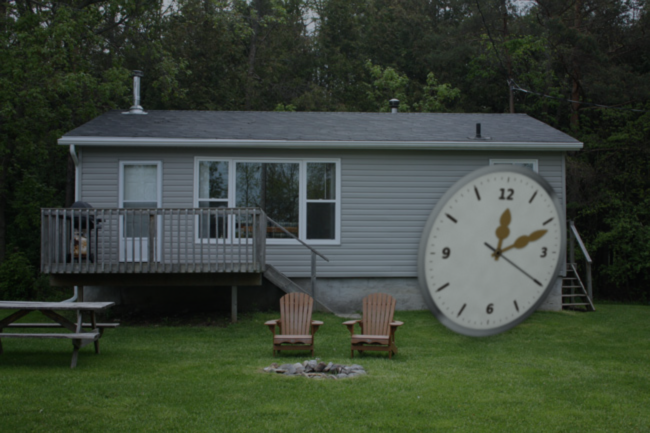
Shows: h=12 m=11 s=20
